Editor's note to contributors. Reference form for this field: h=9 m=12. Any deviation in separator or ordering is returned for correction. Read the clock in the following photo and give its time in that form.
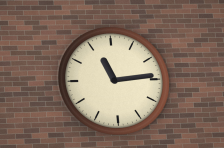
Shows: h=11 m=14
